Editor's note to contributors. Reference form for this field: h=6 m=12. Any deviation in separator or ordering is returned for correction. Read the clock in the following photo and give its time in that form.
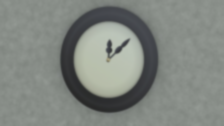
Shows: h=12 m=8
